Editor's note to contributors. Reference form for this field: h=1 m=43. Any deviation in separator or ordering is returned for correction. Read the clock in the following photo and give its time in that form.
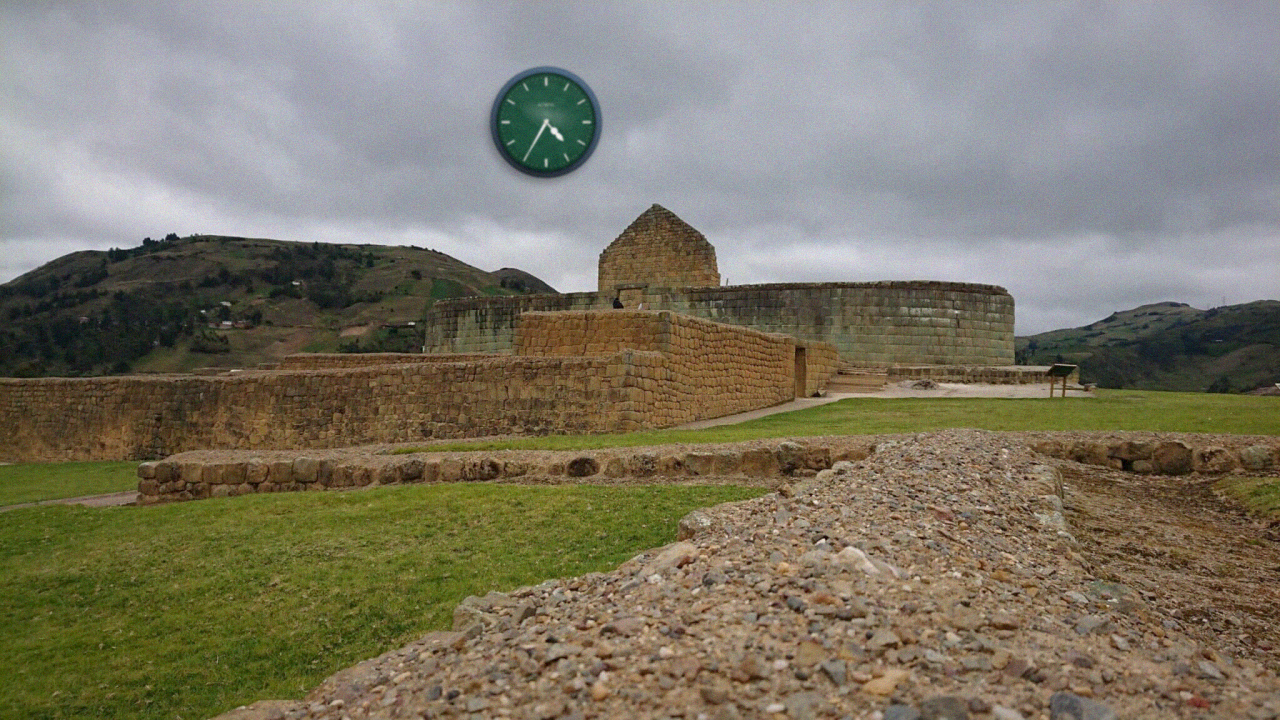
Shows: h=4 m=35
